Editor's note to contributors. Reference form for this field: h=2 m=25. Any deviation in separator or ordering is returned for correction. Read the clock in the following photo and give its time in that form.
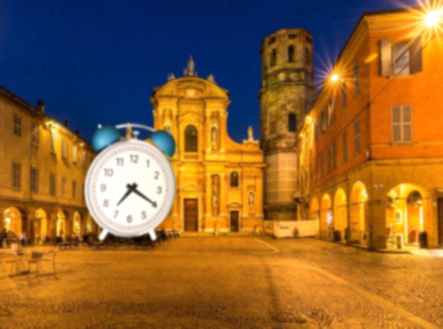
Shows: h=7 m=20
